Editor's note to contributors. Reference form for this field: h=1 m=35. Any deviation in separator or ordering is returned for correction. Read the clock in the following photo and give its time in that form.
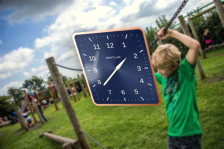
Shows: h=1 m=38
